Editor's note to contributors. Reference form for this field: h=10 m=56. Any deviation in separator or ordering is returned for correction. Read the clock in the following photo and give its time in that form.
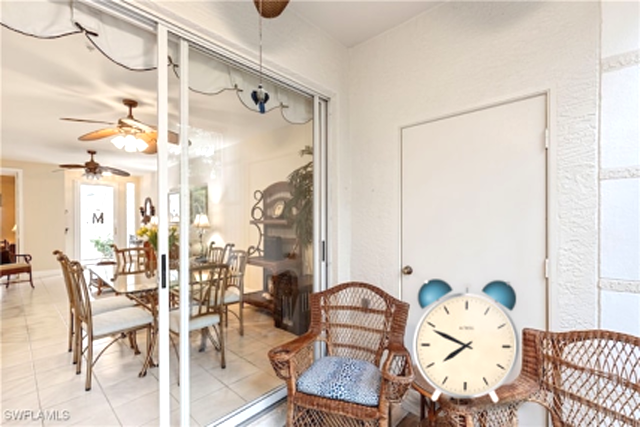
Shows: h=7 m=49
